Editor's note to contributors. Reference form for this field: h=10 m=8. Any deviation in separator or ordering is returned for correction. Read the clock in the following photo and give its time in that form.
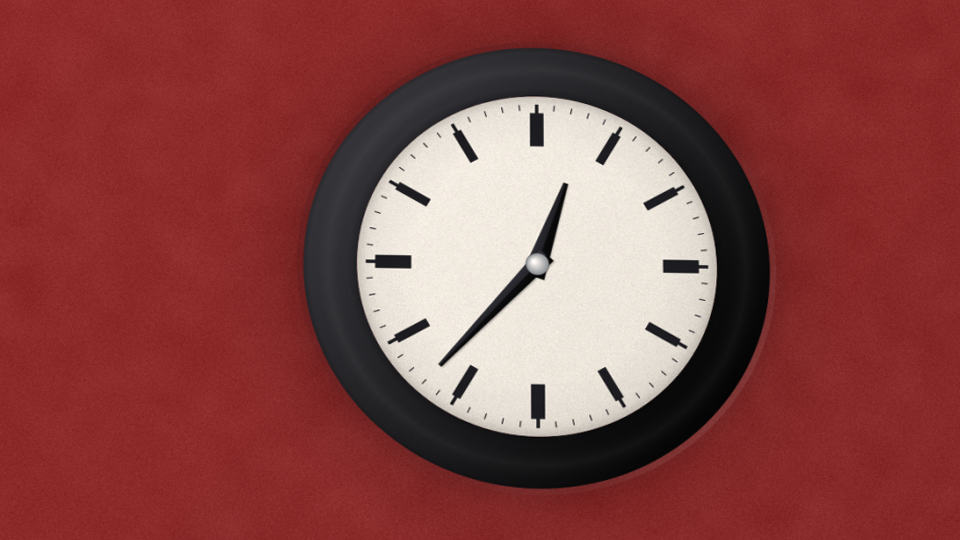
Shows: h=12 m=37
